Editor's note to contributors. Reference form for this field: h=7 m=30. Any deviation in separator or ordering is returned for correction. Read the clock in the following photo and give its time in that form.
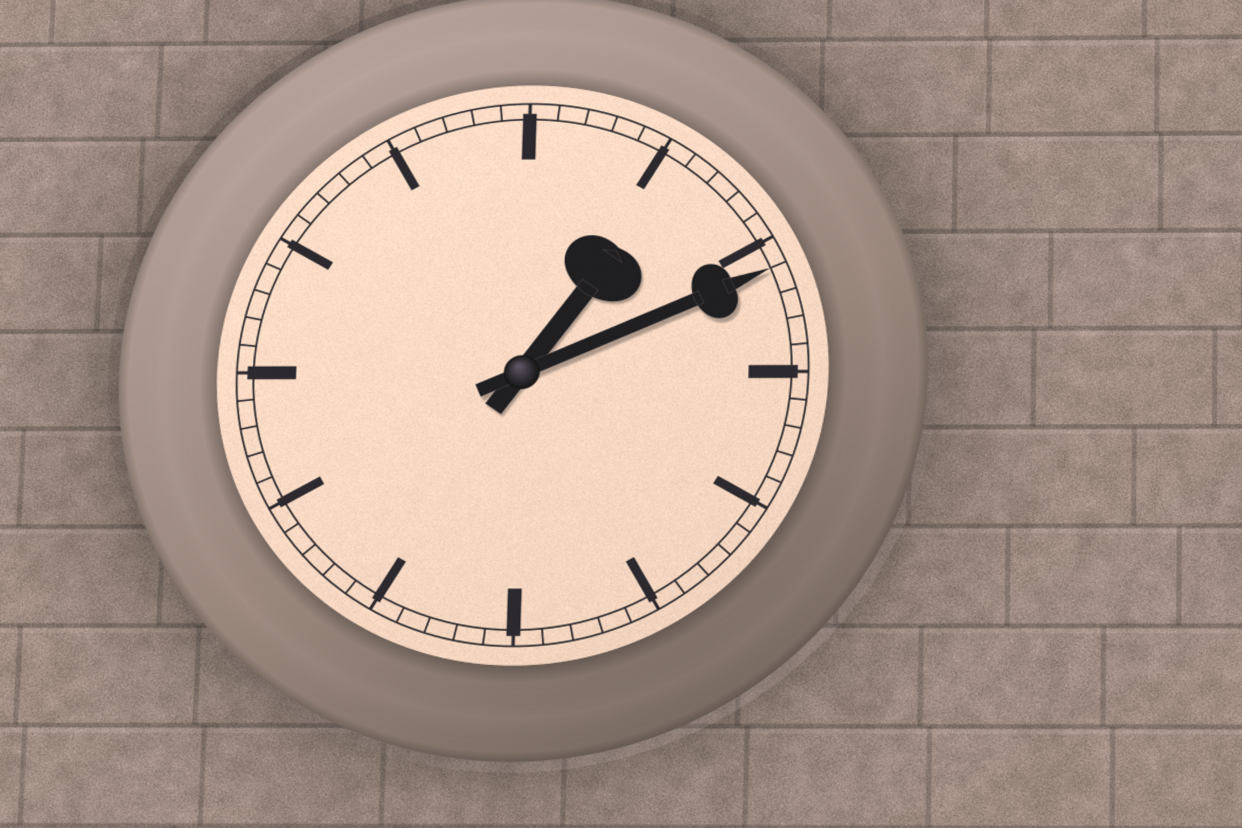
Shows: h=1 m=11
